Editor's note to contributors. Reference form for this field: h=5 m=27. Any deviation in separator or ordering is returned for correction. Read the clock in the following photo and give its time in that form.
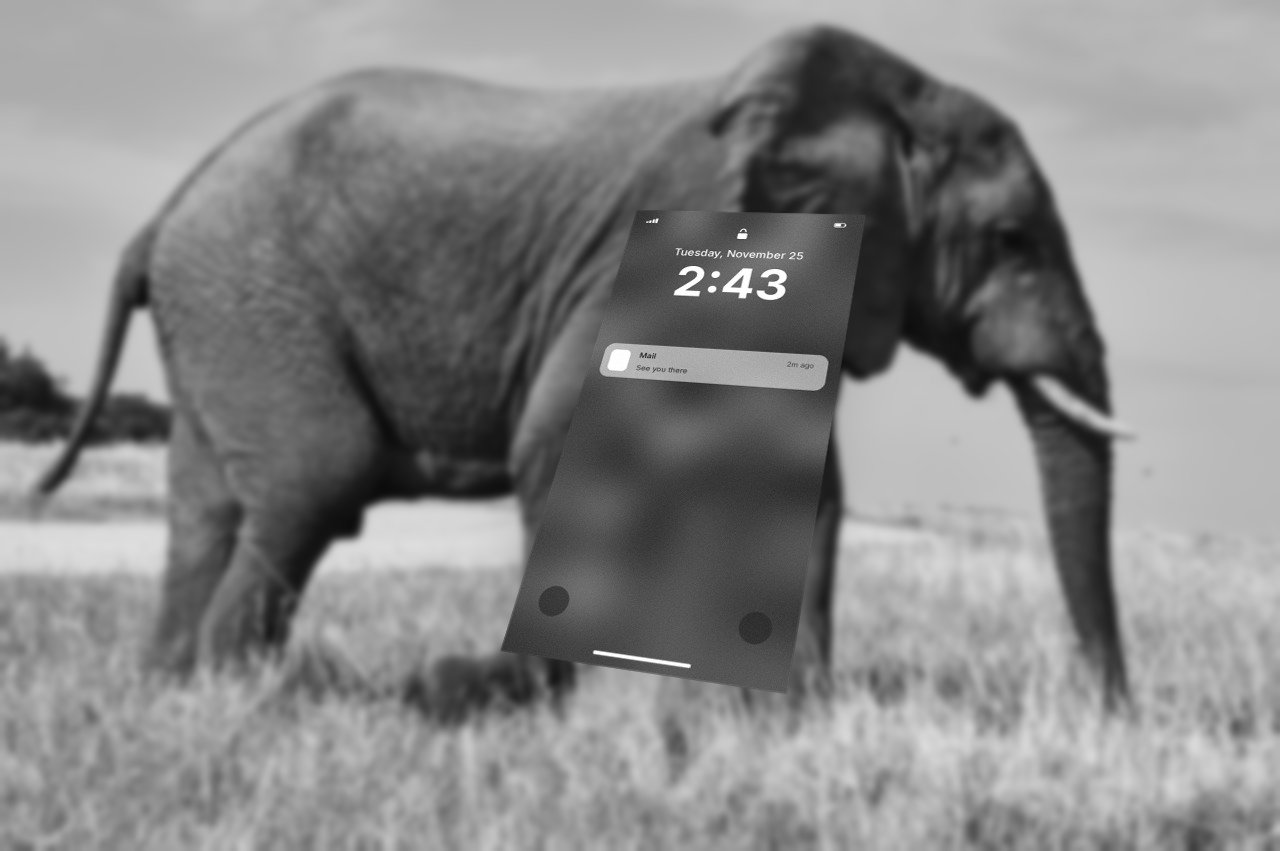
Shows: h=2 m=43
